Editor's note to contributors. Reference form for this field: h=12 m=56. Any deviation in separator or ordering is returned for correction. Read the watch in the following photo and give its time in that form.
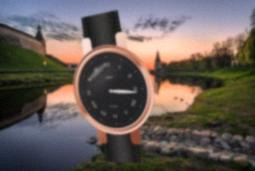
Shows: h=3 m=16
